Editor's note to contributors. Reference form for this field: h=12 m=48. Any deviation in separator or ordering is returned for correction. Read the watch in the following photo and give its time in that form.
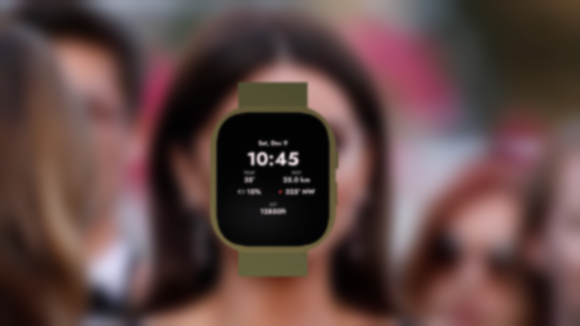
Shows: h=10 m=45
